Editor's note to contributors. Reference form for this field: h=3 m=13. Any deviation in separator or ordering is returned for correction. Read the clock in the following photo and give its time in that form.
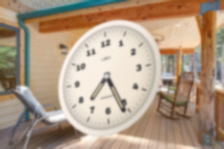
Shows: h=7 m=26
